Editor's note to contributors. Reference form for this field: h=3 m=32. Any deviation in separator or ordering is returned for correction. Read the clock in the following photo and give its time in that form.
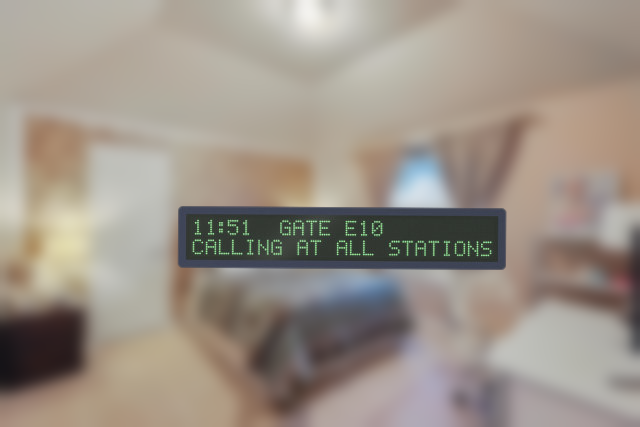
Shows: h=11 m=51
